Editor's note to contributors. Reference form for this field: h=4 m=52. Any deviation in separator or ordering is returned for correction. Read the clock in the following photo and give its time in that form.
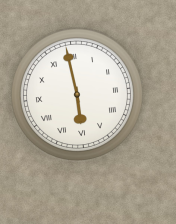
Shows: h=5 m=59
